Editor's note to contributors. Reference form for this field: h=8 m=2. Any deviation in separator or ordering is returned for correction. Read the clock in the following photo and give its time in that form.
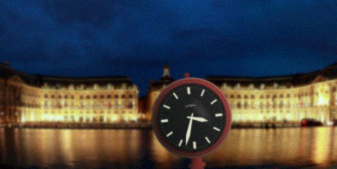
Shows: h=3 m=33
